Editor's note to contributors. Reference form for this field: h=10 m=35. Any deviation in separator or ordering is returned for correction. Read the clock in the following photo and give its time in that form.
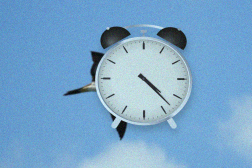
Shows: h=4 m=23
